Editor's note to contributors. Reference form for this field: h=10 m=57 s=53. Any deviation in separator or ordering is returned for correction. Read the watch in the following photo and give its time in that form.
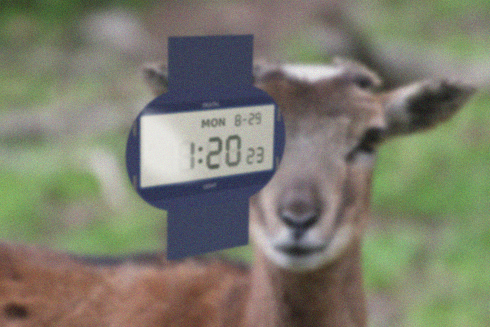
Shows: h=1 m=20 s=23
